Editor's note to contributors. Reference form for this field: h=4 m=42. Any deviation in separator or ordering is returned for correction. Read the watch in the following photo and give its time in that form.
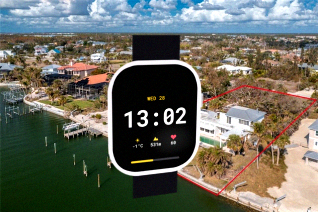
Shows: h=13 m=2
